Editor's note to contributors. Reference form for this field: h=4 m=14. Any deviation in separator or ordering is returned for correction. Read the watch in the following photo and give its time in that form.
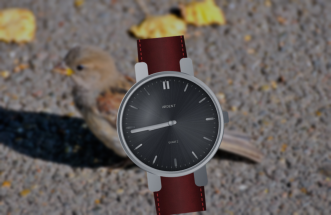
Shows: h=8 m=44
